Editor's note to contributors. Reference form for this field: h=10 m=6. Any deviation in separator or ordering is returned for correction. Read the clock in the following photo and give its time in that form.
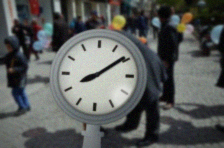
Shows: h=8 m=9
